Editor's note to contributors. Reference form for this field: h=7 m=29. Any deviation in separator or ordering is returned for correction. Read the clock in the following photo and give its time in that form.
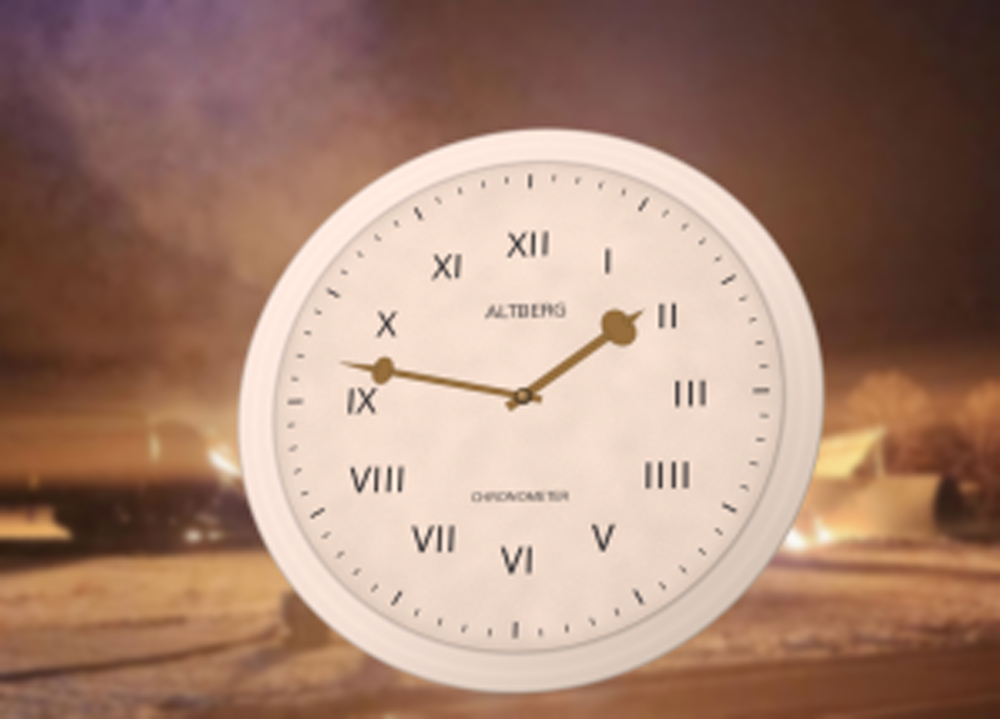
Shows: h=1 m=47
